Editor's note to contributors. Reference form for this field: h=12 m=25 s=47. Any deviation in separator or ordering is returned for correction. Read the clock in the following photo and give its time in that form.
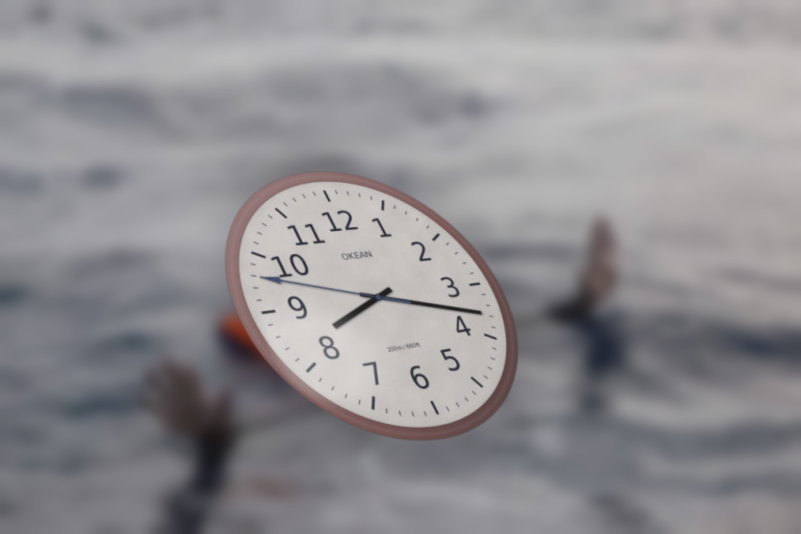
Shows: h=8 m=17 s=48
